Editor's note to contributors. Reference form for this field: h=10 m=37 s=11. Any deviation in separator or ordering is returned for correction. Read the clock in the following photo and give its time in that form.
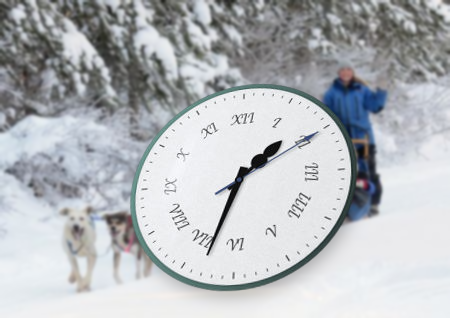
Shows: h=1 m=33 s=10
